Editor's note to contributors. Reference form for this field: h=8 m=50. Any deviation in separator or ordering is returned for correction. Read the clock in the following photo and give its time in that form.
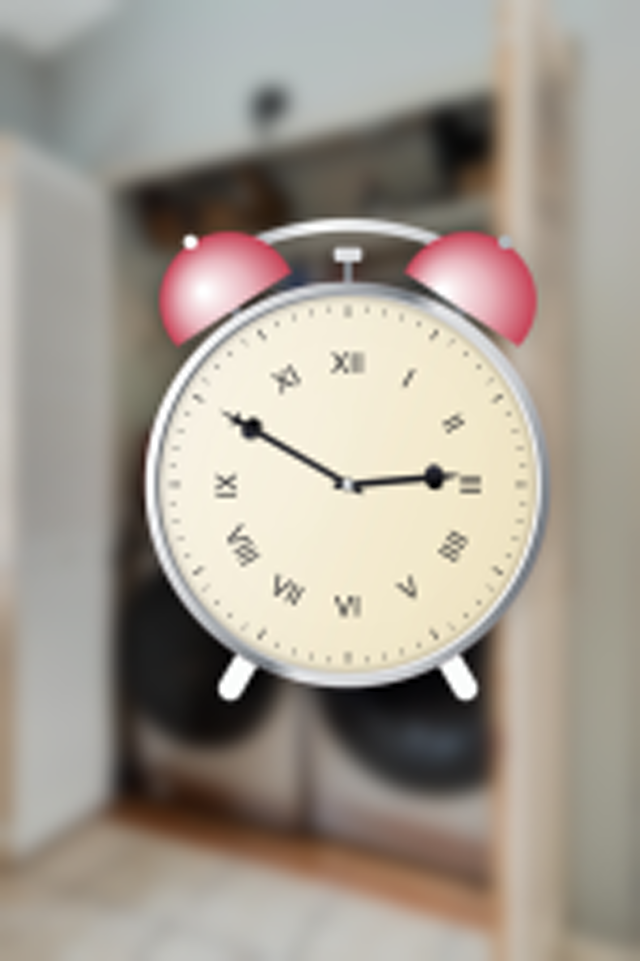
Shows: h=2 m=50
